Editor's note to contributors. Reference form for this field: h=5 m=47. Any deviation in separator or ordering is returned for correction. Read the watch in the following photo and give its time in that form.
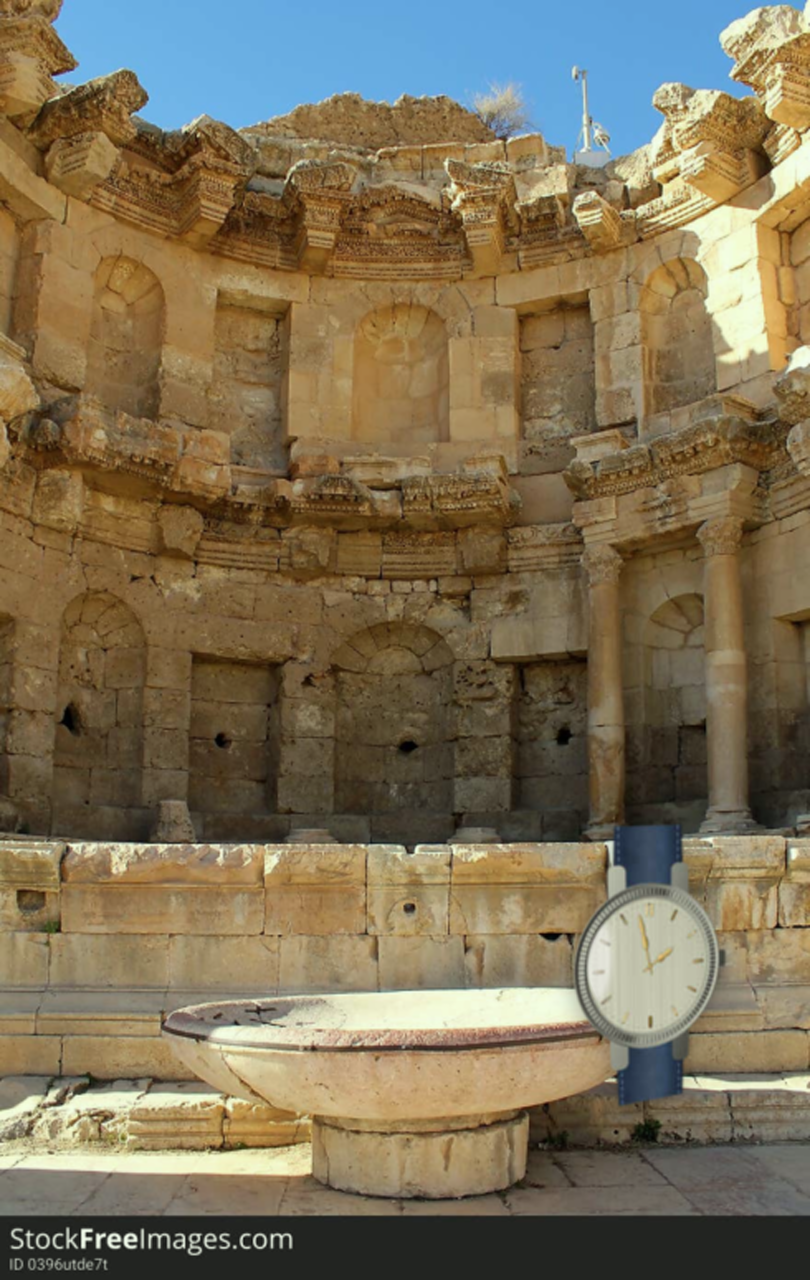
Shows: h=1 m=58
